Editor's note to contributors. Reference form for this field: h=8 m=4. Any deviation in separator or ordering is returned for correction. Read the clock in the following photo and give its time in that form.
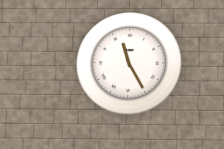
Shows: h=11 m=25
